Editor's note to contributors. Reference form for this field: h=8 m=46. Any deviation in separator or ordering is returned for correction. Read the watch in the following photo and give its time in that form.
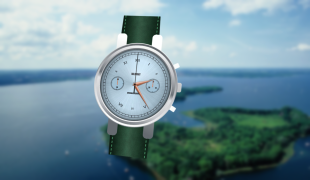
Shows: h=2 m=24
